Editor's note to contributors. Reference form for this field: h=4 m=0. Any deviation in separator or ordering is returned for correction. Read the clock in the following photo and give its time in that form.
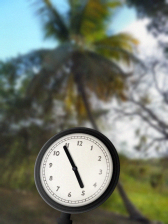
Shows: h=4 m=54
